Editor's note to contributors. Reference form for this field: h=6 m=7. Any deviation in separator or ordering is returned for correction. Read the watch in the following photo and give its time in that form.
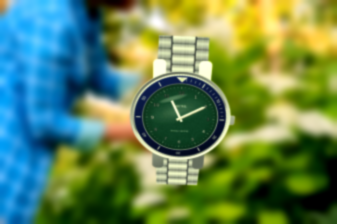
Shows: h=11 m=10
